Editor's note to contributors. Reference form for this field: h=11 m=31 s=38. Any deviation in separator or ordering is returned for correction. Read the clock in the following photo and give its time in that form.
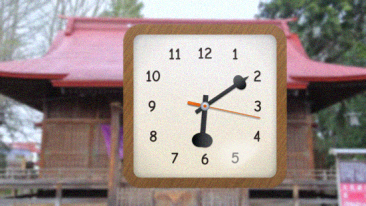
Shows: h=6 m=9 s=17
